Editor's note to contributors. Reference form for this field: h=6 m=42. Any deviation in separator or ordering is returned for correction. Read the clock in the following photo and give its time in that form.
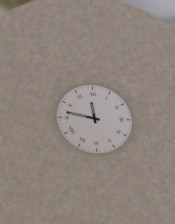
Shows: h=11 m=47
